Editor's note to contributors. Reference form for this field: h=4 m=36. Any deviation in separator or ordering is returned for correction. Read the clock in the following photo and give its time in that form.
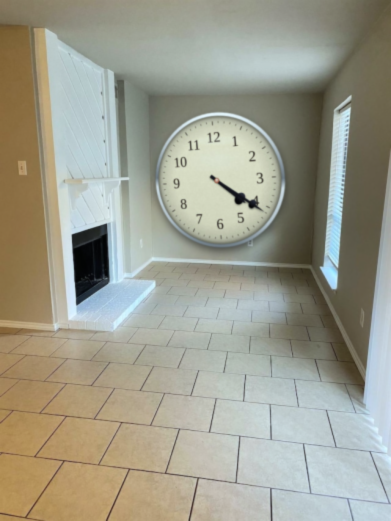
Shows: h=4 m=21
